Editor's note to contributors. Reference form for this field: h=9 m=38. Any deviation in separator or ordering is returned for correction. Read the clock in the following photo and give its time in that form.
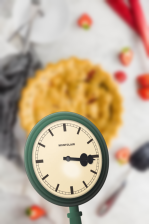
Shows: h=3 m=16
